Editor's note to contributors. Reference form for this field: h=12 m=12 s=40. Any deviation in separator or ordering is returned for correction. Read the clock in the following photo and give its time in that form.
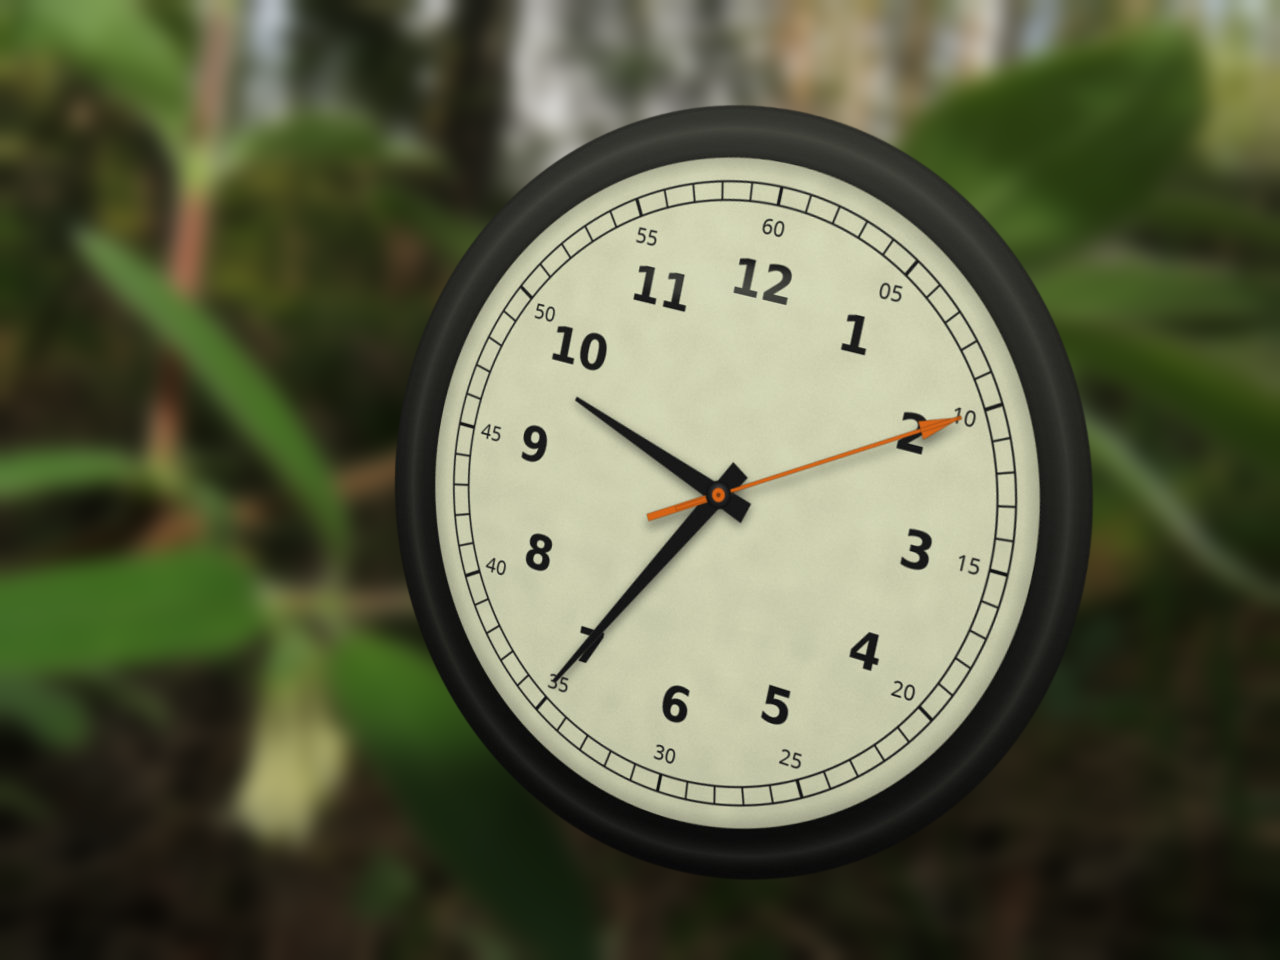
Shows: h=9 m=35 s=10
